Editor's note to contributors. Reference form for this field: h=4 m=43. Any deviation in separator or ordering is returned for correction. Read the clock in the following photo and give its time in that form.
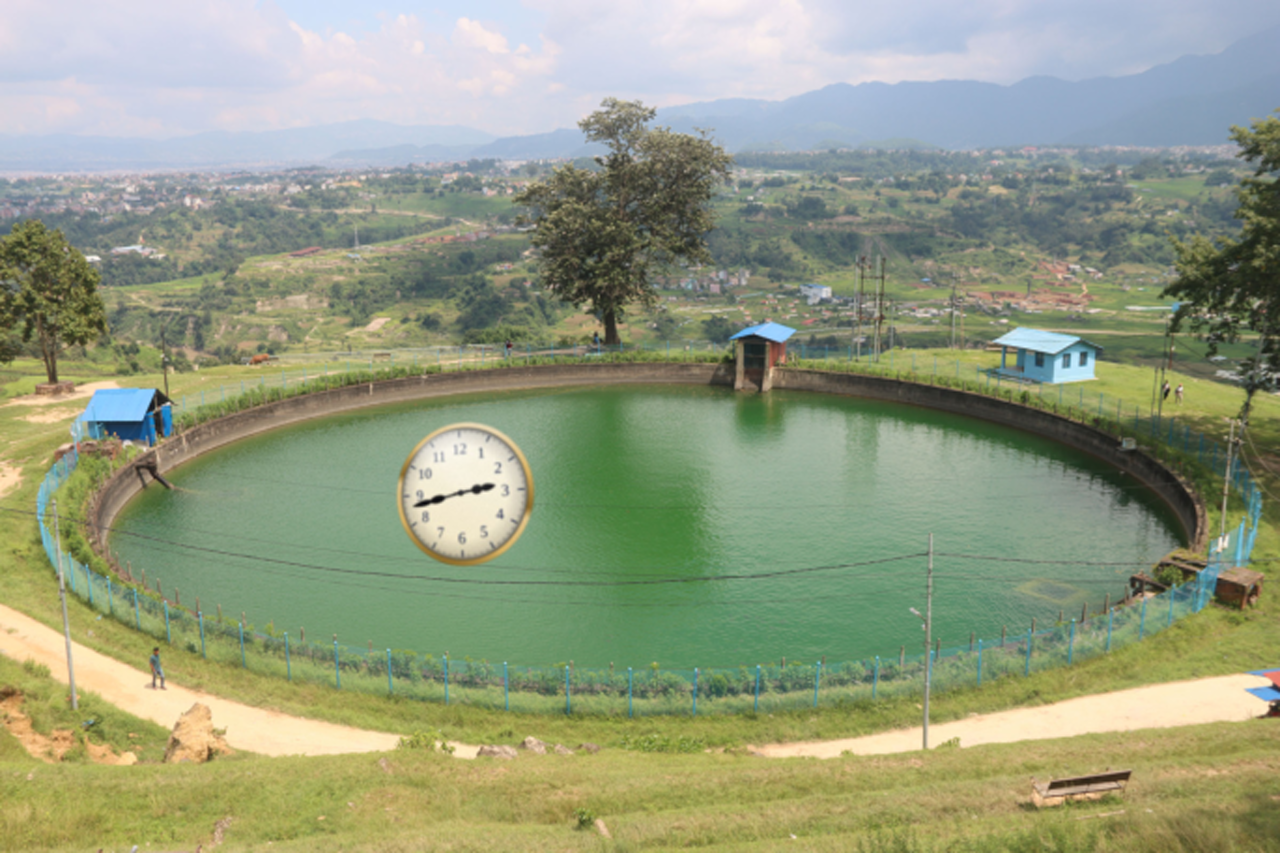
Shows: h=2 m=43
